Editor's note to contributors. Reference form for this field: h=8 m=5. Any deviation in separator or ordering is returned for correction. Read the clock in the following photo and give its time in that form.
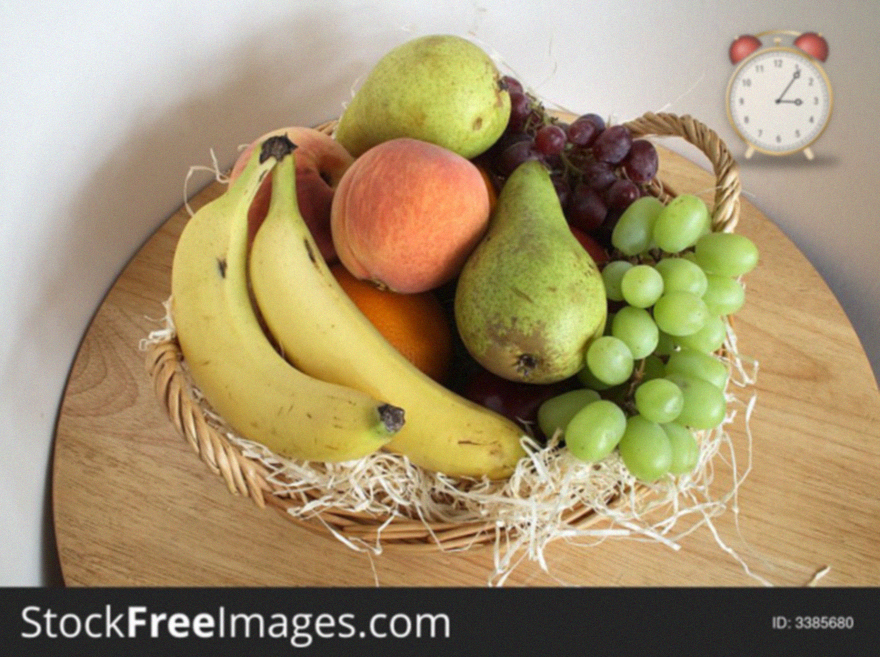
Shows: h=3 m=6
